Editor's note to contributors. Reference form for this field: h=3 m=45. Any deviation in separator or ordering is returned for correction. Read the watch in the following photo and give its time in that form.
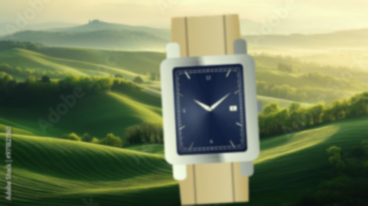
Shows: h=10 m=9
